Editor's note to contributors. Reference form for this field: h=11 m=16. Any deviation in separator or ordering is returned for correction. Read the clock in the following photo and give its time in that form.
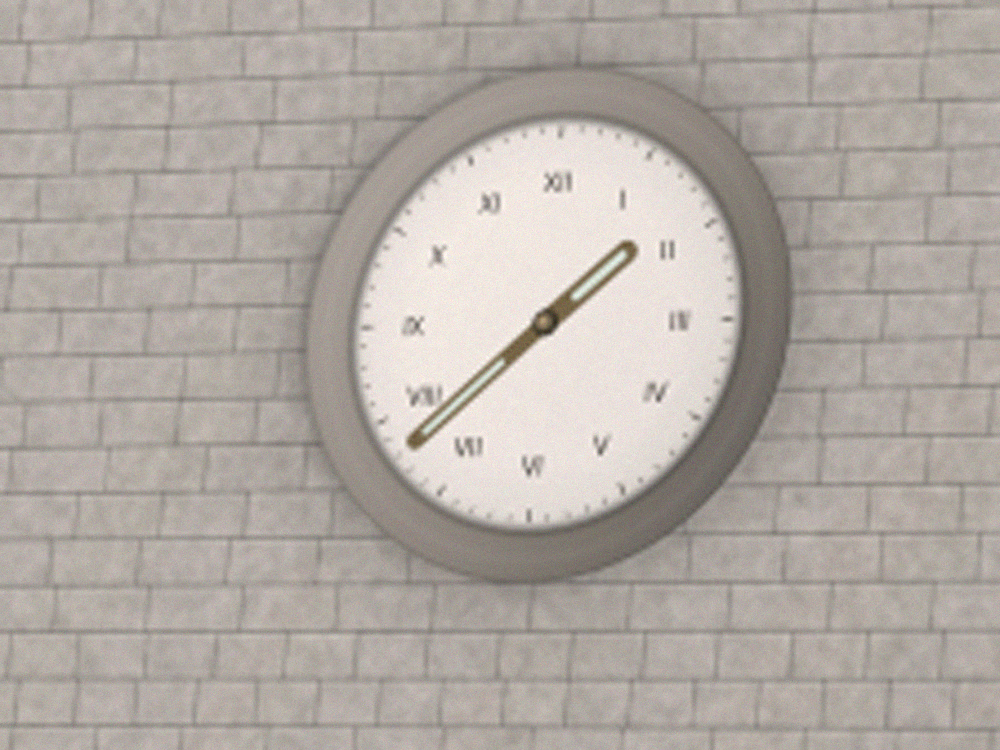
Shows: h=1 m=38
